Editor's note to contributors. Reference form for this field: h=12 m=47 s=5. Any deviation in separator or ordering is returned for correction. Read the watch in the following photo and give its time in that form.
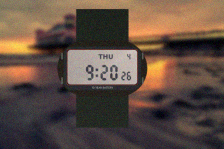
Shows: h=9 m=20 s=26
